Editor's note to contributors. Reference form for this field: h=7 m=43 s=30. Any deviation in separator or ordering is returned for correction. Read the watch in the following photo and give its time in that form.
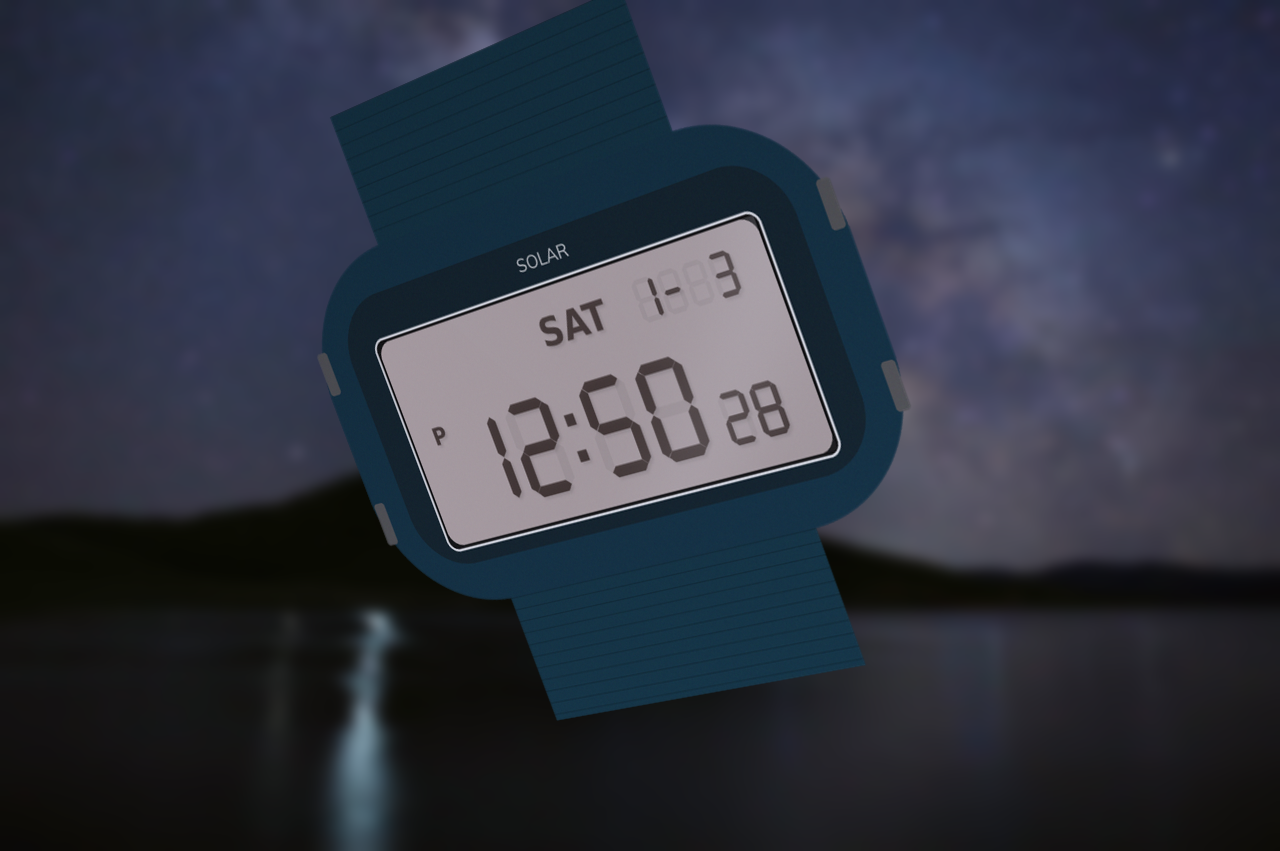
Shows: h=12 m=50 s=28
